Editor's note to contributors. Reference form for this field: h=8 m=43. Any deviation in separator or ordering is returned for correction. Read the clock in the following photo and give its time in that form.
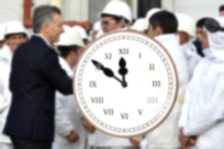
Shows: h=11 m=51
